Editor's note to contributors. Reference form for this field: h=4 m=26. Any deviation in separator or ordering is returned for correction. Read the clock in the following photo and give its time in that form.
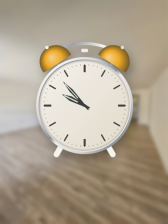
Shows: h=9 m=53
